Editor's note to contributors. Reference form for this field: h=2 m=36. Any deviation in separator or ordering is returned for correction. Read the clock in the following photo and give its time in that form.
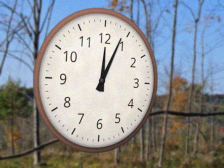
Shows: h=12 m=4
